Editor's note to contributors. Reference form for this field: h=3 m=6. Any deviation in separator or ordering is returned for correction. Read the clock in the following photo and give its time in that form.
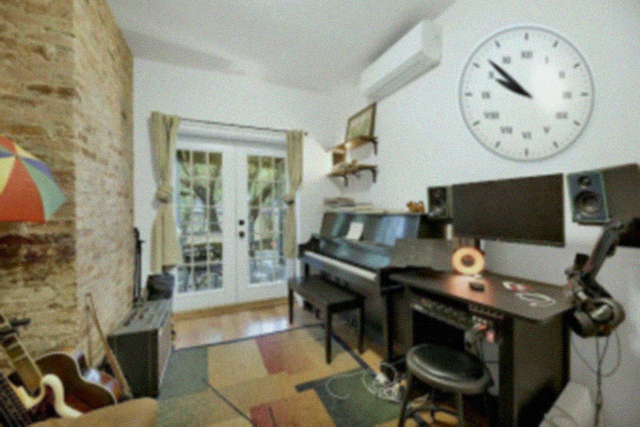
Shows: h=9 m=52
